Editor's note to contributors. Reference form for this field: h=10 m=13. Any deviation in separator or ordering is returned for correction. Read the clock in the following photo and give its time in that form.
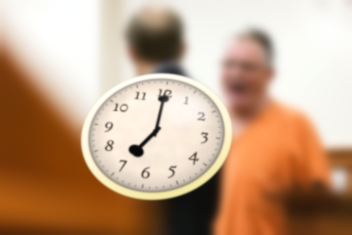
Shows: h=7 m=0
